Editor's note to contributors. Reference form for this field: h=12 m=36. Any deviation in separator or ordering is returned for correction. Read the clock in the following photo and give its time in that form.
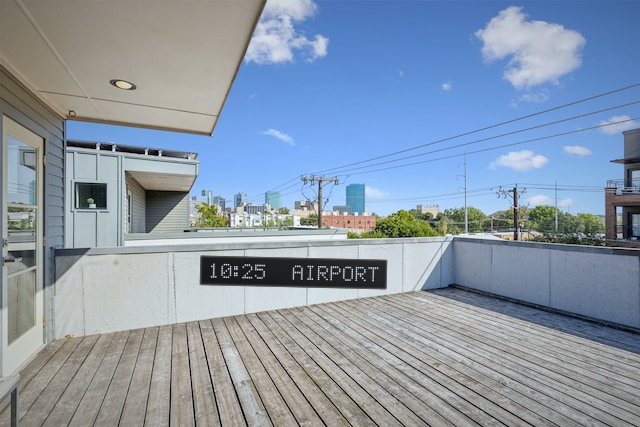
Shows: h=10 m=25
